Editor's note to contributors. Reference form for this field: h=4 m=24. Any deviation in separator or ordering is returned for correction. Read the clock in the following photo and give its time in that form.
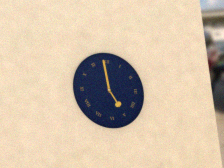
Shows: h=4 m=59
